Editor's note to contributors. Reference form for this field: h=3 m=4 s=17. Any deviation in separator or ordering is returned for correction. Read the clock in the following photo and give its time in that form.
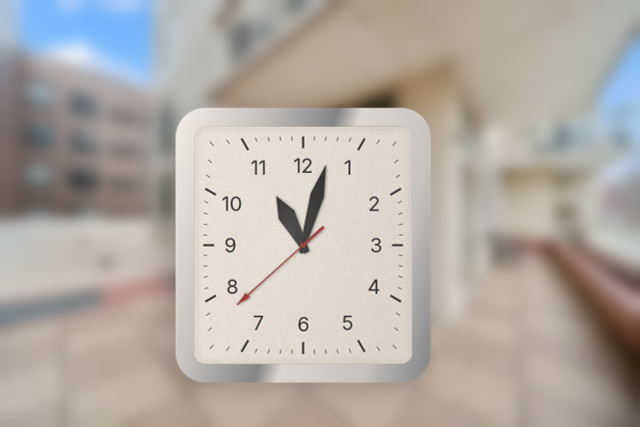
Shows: h=11 m=2 s=38
